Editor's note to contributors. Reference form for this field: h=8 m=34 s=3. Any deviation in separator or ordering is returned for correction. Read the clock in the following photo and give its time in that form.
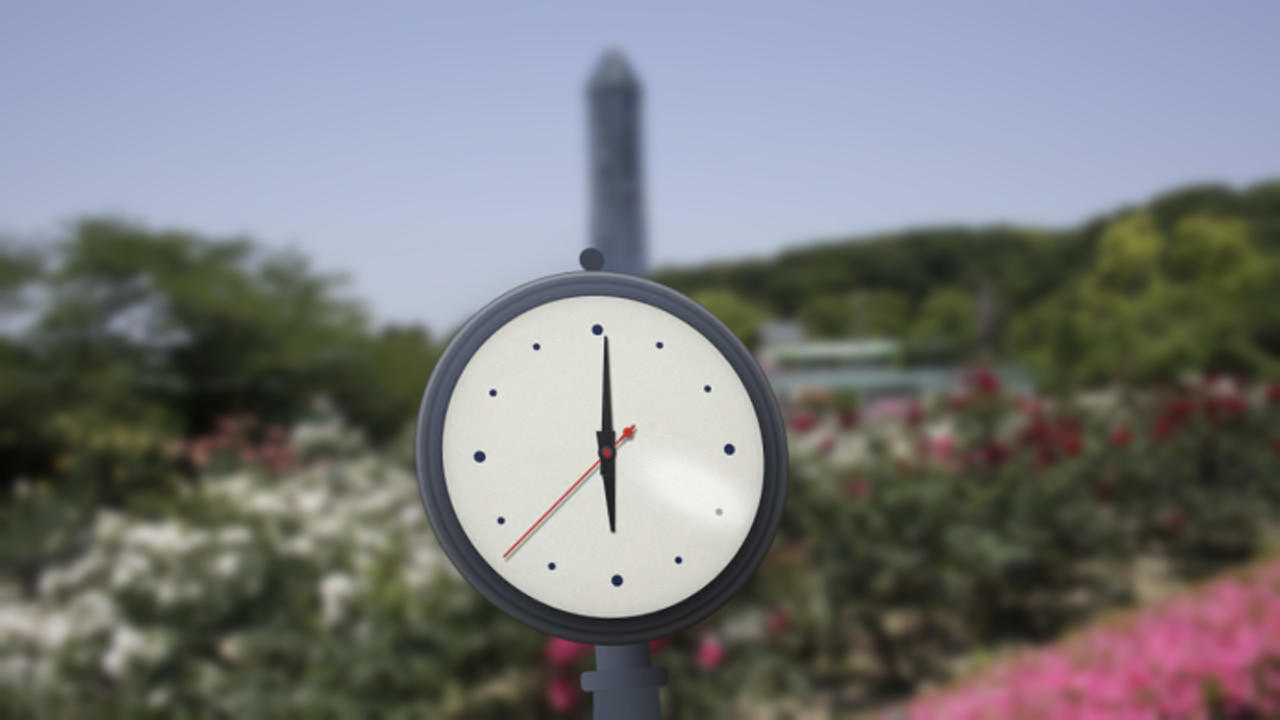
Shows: h=6 m=0 s=38
